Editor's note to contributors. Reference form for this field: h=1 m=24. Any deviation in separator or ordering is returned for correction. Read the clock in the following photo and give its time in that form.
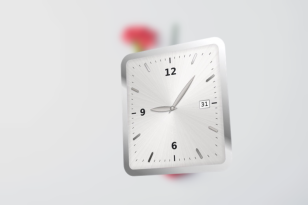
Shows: h=9 m=7
